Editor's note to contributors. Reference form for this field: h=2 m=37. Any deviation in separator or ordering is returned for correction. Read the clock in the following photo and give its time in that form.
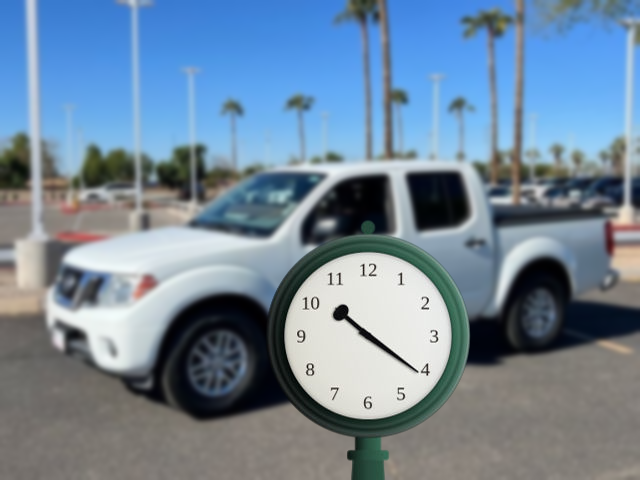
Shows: h=10 m=21
